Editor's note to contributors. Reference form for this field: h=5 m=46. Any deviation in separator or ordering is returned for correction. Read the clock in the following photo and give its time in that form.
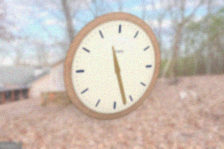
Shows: h=11 m=27
